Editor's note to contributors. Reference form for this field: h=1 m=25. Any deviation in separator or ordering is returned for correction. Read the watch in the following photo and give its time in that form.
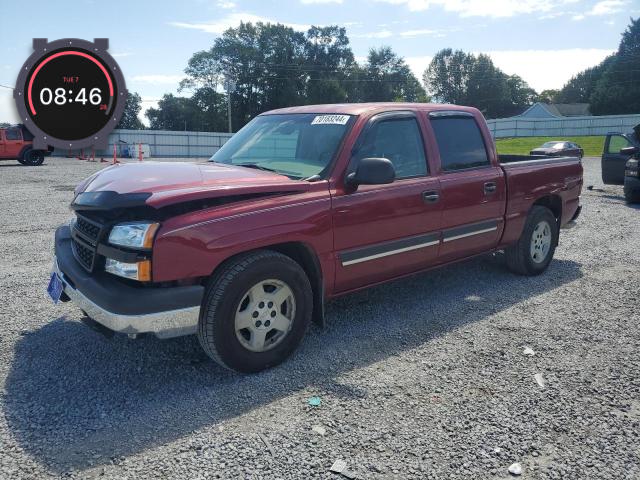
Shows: h=8 m=46
